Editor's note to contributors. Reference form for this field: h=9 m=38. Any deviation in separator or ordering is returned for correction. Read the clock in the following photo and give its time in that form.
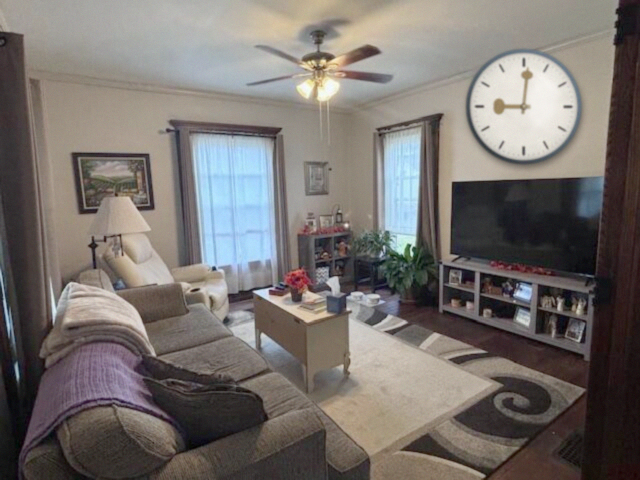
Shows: h=9 m=1
